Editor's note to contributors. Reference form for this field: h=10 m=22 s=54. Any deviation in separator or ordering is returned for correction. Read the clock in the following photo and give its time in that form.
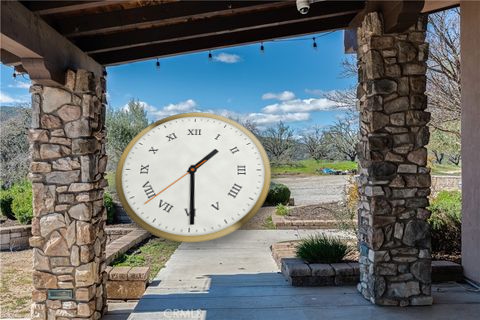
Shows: h=1 m=29 s=38
